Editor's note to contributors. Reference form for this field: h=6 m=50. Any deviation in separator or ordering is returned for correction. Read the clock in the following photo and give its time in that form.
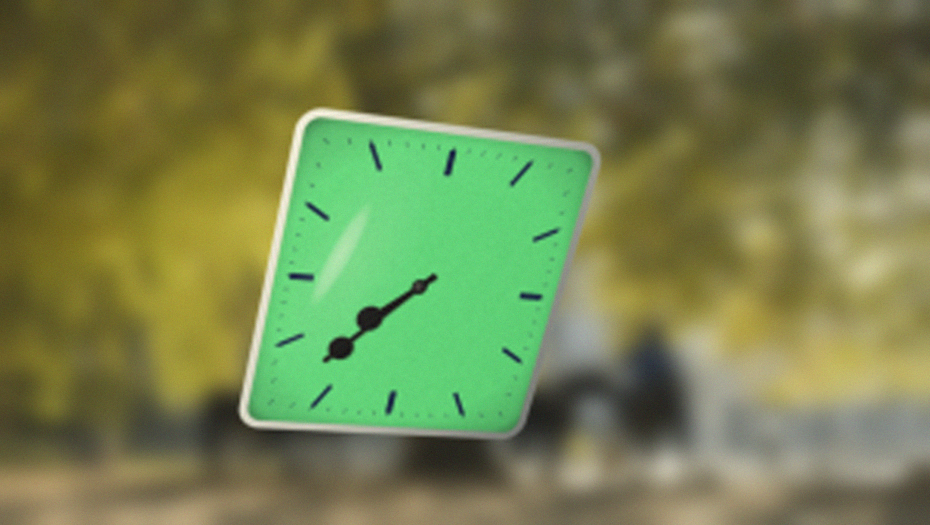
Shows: h=7 m=37
